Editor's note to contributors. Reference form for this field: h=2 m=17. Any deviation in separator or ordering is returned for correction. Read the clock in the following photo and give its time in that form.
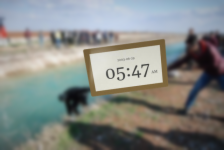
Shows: h=5 m=47
